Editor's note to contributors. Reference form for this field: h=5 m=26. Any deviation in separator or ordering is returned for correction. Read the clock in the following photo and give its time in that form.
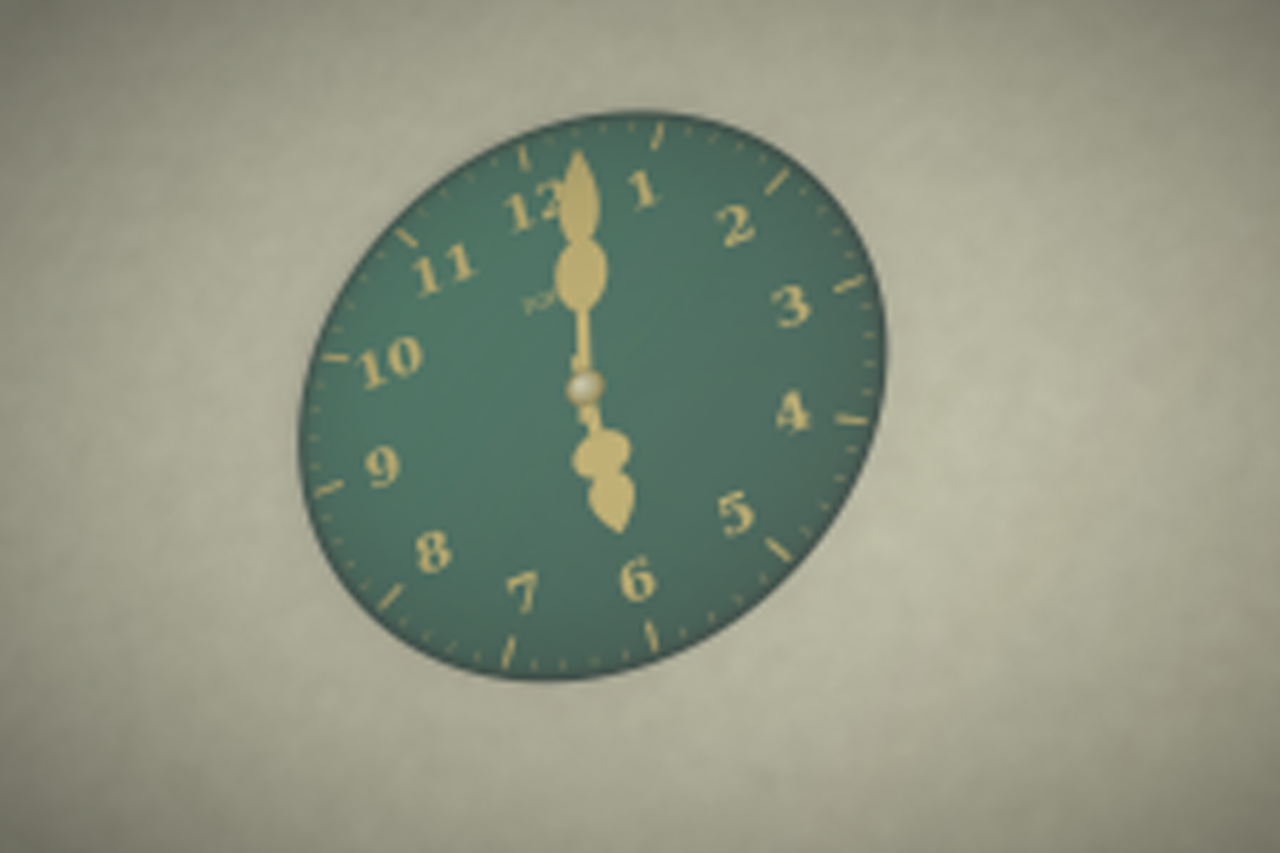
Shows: h=6 m=2
